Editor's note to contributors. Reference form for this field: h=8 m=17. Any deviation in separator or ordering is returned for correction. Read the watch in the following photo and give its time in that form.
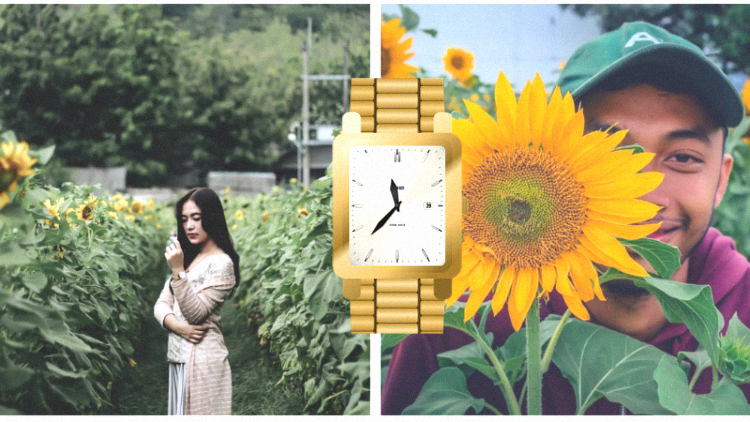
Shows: h=11 m=37
